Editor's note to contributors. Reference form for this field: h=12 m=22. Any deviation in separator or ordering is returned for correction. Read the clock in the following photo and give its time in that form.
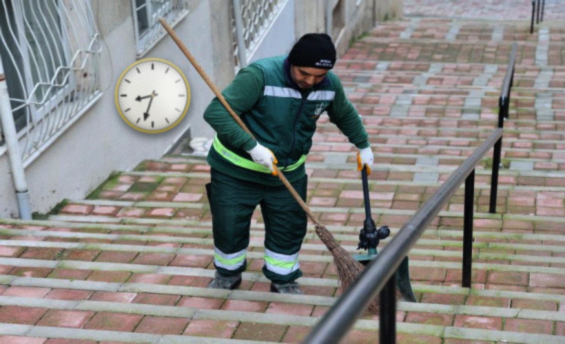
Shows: h=8 m=33
